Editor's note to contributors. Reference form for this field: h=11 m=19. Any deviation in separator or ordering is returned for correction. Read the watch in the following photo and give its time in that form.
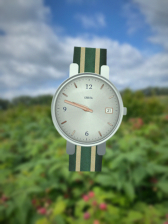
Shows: h=9 m=48
